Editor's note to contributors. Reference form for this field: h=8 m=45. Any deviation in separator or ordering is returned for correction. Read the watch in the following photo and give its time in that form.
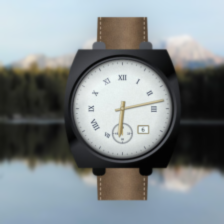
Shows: h=6 m=13
